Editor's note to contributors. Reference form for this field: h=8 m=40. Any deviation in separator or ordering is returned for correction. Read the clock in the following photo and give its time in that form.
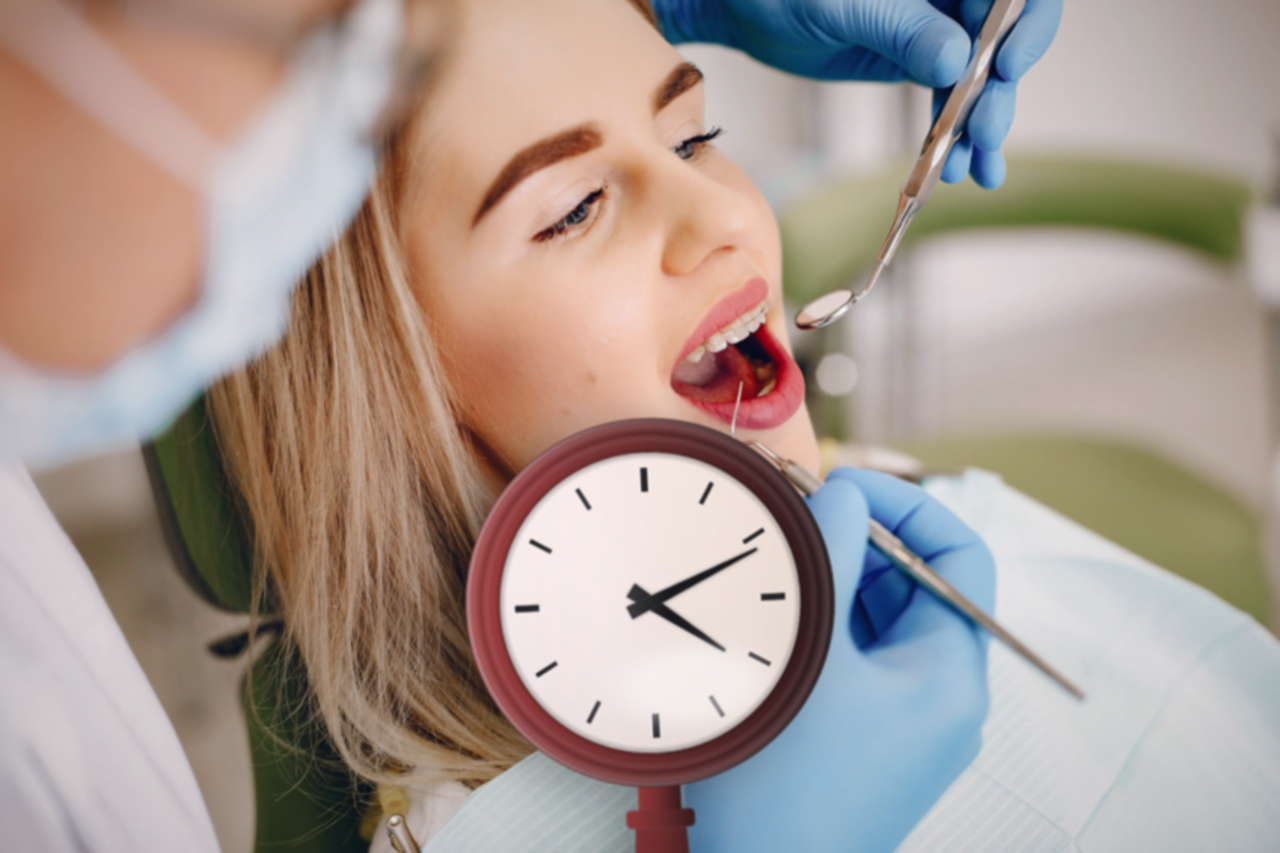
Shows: h=4 m=11
